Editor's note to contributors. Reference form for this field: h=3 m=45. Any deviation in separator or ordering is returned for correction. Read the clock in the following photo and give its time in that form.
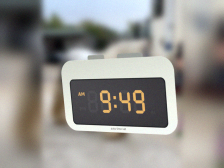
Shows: h=9 m=49
